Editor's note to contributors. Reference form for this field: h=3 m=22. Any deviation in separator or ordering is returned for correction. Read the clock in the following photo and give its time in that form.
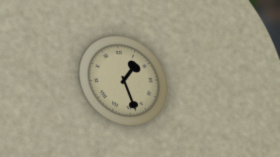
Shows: h=1 m=28
